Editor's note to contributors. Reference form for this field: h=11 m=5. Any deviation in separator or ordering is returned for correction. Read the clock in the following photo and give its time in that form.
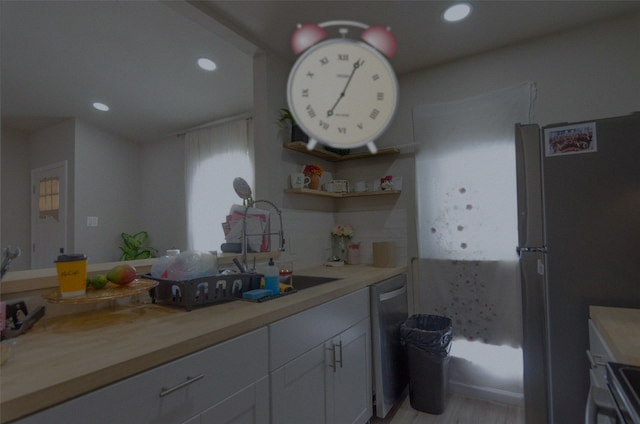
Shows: h=7 m=4
